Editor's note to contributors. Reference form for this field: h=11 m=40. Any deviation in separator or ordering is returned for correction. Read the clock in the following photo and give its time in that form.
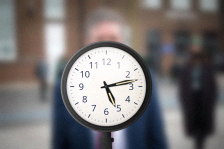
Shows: h=5 m=13
